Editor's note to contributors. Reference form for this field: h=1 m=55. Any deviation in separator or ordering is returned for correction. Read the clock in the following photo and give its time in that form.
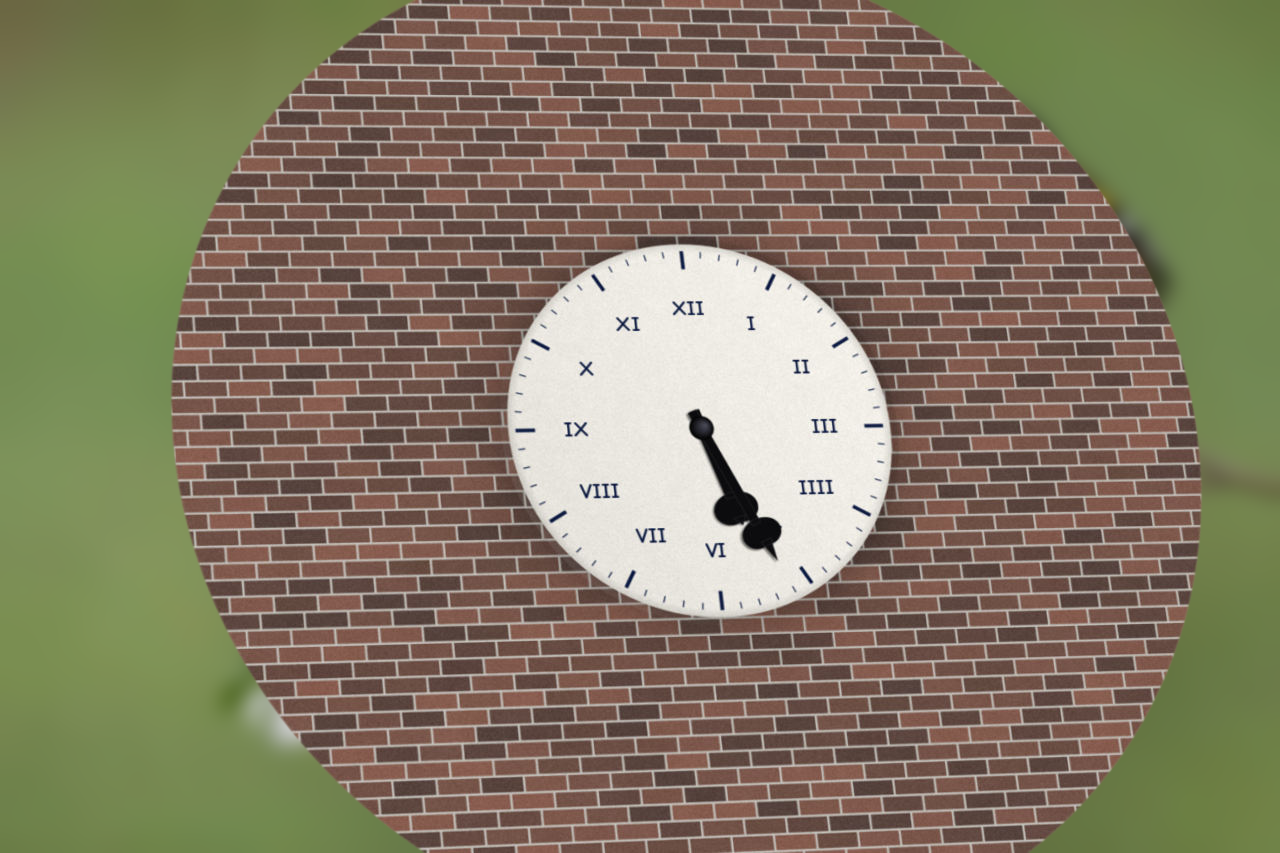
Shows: h=5 m=26
